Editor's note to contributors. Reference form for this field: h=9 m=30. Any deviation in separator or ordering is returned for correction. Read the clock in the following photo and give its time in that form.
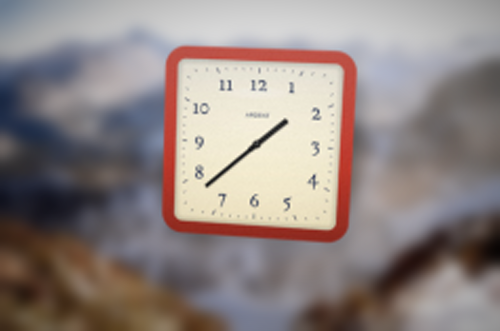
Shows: h=1 m=38
